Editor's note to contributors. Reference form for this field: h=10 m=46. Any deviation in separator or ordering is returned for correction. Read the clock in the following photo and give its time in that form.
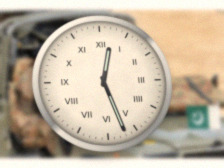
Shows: h=12 m=27
